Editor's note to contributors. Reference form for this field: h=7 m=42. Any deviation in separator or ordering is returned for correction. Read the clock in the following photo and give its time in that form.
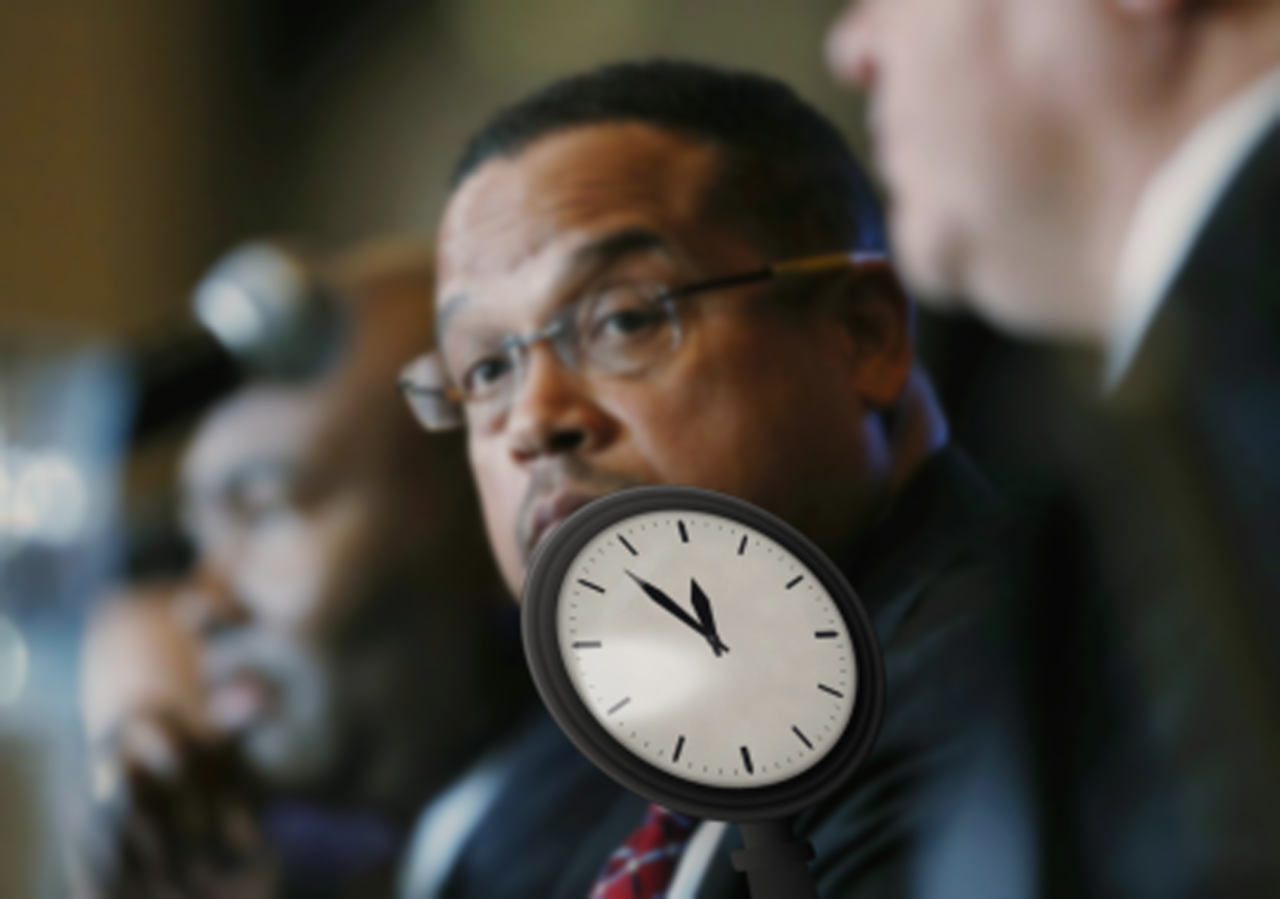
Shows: h=11 m=53
